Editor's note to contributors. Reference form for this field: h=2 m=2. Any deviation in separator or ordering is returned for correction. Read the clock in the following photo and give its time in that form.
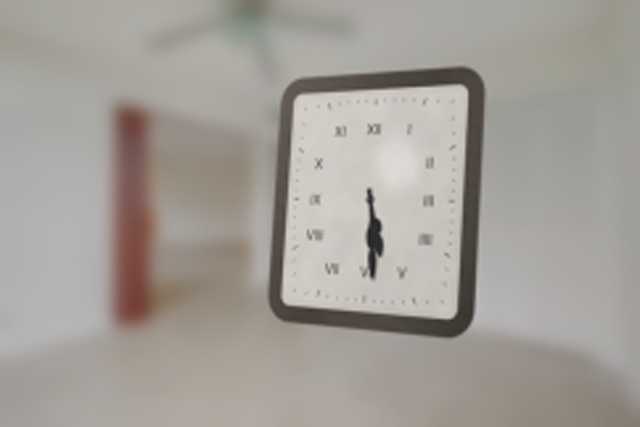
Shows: h=5 m=29
